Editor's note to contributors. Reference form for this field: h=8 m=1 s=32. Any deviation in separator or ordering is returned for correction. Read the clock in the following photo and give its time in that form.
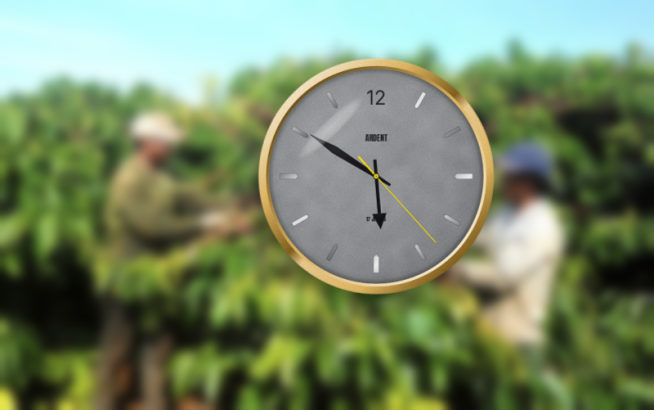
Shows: h=5 m=50 s=23
